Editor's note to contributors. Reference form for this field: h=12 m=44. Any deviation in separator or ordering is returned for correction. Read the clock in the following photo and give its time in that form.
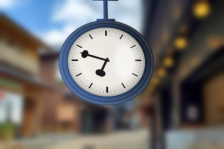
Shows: h=6 m=48
